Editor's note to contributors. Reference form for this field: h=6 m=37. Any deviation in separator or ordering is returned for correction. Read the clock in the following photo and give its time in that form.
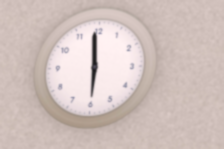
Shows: h=5 m=59
